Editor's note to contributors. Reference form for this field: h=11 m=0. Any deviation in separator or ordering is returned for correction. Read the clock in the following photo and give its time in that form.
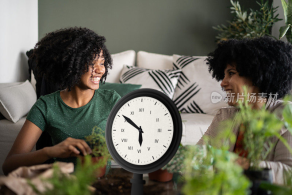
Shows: h=5 m=51
